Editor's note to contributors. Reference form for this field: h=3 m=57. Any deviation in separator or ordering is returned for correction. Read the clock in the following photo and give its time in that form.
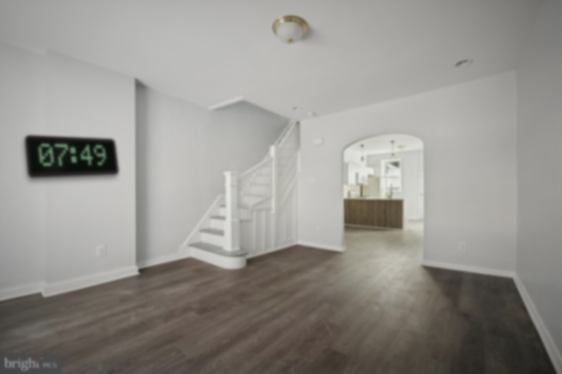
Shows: h=7 m=49
